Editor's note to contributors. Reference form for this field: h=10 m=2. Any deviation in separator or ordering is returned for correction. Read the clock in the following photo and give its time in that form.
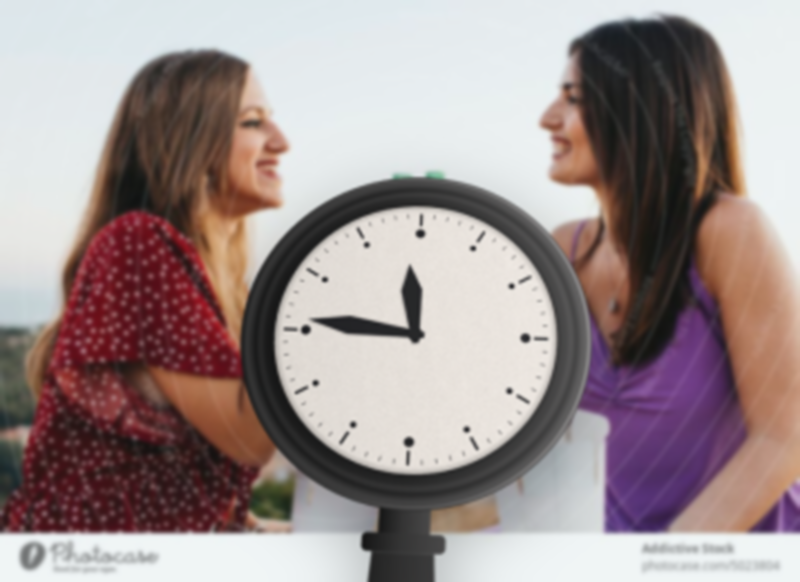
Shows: h=11 m=46
